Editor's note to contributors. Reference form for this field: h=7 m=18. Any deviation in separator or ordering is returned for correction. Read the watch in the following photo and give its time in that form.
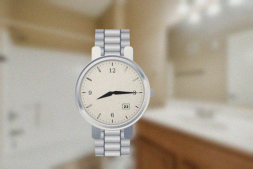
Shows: h=8 m=15
